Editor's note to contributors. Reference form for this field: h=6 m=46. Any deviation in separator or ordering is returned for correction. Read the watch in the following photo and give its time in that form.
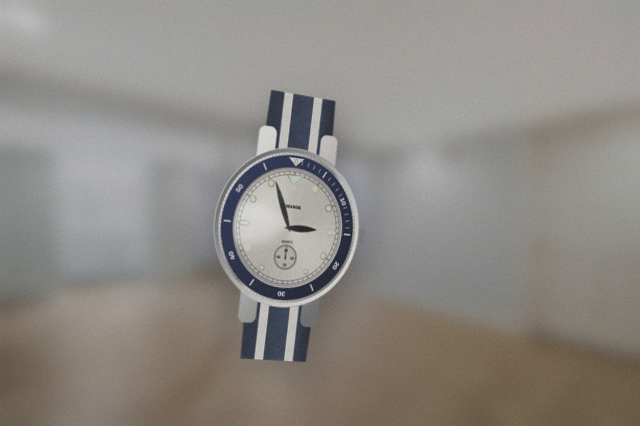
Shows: h=2 m=56
